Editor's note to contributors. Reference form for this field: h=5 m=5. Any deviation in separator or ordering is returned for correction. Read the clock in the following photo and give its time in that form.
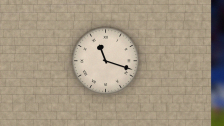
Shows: h=11 m=18
